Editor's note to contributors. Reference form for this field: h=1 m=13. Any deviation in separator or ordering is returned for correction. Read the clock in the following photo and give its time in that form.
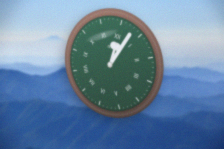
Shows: h=12 m=3
